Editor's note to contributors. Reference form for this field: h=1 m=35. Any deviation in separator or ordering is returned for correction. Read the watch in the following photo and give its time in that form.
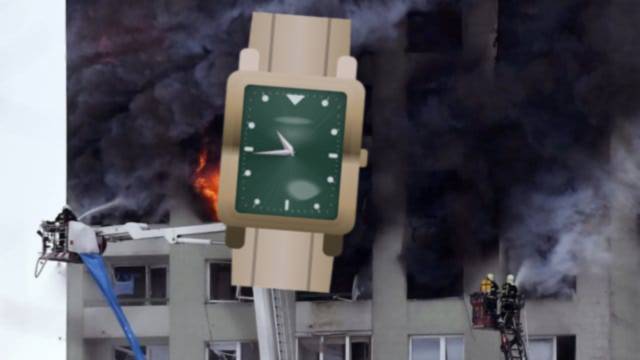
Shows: h=10 m=44
